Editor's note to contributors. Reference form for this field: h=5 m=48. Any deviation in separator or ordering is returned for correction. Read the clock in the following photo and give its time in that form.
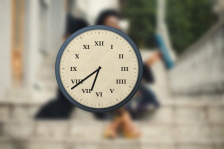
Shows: h=6 m=39
